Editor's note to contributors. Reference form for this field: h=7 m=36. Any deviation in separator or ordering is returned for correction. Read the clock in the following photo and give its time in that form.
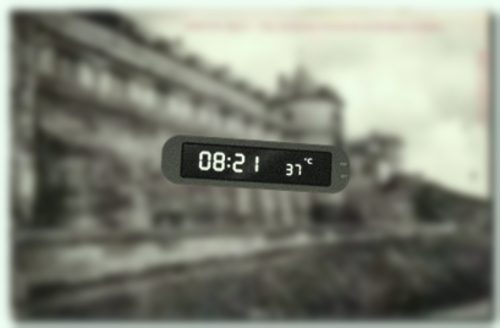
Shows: h=8 m=21
